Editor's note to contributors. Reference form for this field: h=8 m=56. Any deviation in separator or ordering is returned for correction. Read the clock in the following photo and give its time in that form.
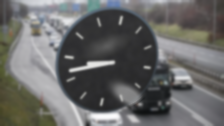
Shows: h=8 m=42
